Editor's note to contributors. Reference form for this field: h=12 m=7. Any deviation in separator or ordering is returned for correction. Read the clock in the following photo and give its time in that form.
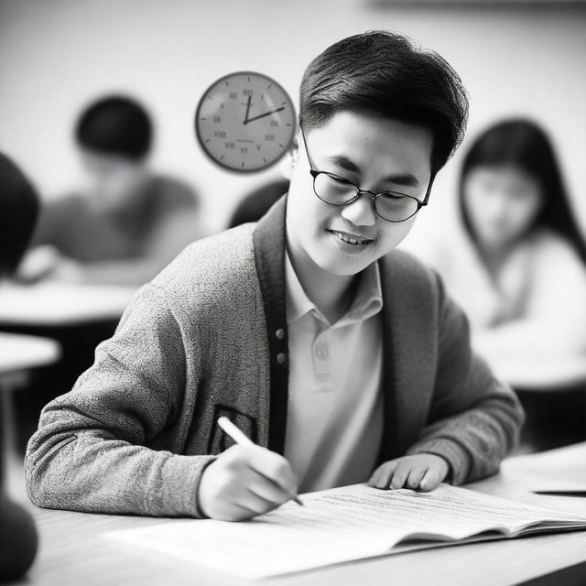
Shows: h=12 m=11
